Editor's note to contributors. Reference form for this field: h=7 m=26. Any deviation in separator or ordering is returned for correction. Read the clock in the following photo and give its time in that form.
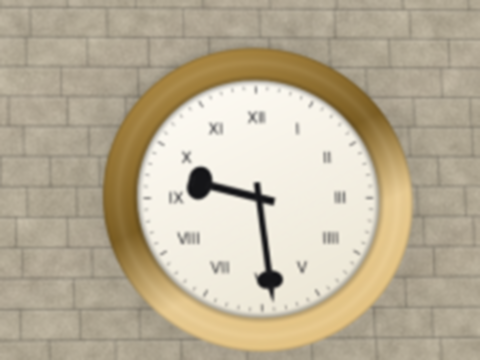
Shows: h=9 m=29
